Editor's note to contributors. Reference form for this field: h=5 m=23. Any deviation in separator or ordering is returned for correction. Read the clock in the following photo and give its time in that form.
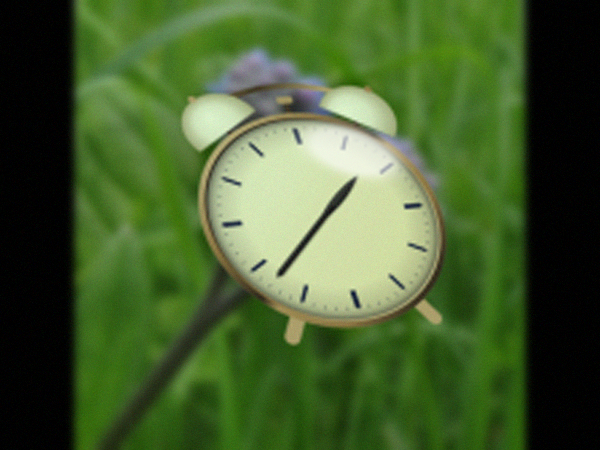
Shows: h=1 m=38
